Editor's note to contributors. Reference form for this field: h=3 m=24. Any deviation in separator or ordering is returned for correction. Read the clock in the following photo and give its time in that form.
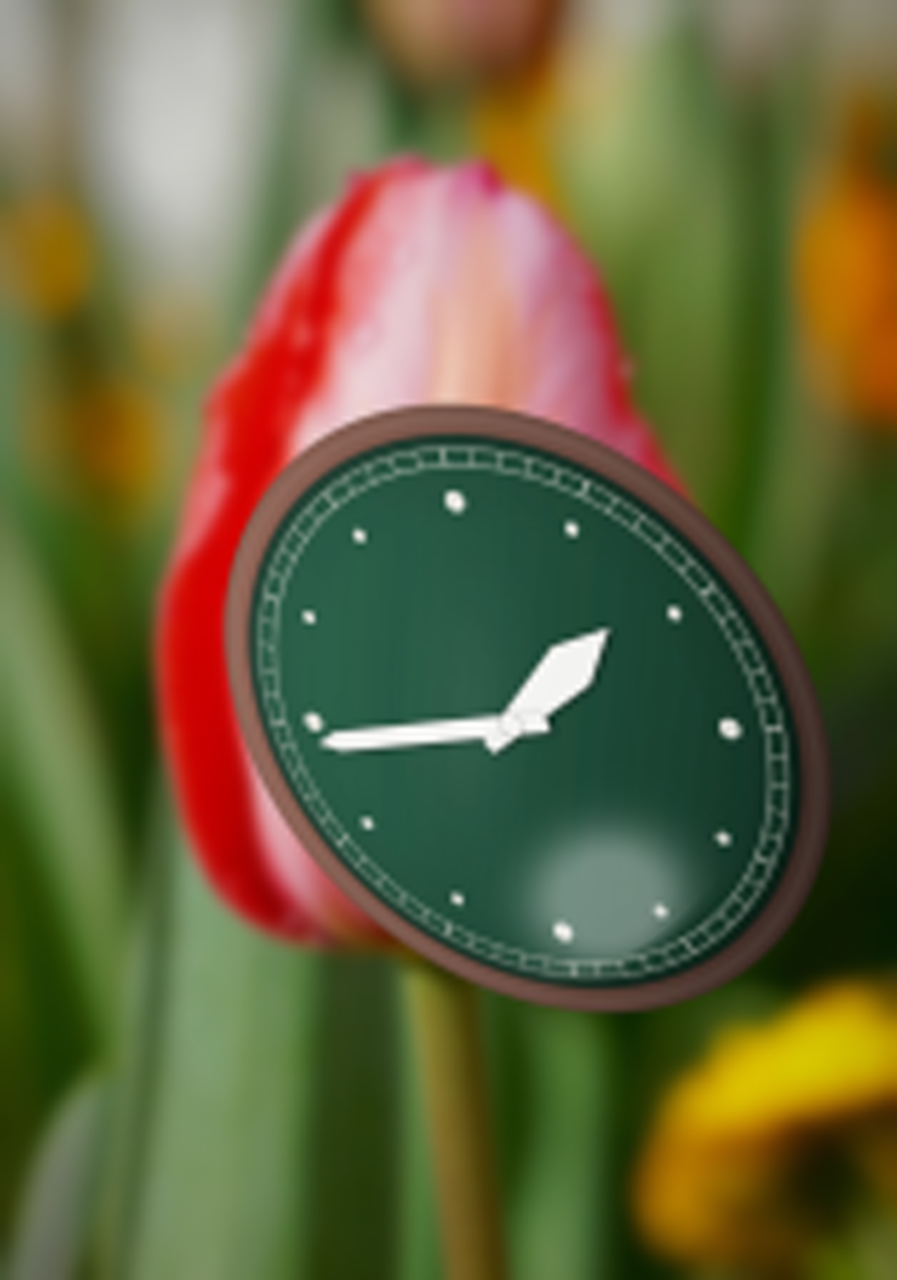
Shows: h=1 m=44
